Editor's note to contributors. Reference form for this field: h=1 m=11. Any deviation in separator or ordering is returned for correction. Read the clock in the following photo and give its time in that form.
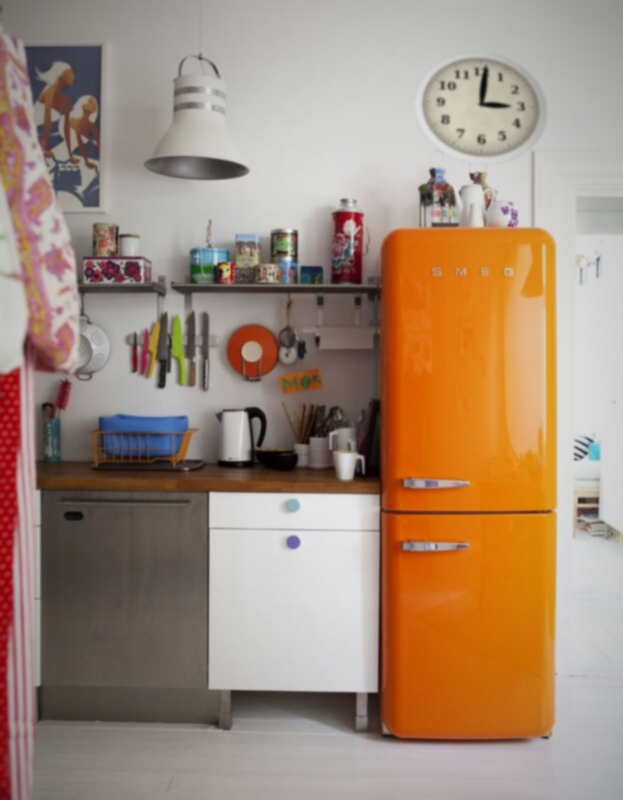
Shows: h=3 m=1
